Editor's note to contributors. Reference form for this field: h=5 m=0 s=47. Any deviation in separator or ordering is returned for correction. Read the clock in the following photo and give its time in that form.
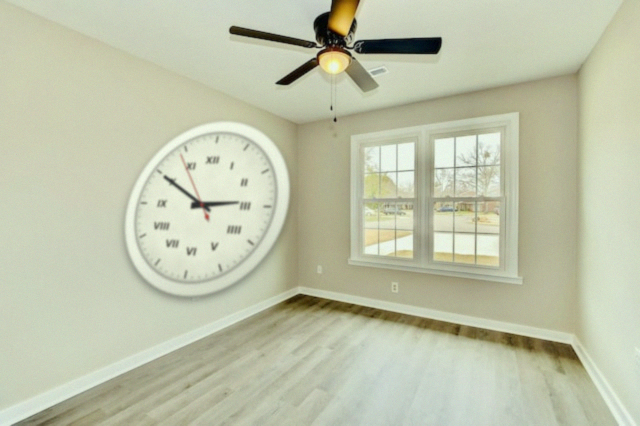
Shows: h=2 m=49 s=54
